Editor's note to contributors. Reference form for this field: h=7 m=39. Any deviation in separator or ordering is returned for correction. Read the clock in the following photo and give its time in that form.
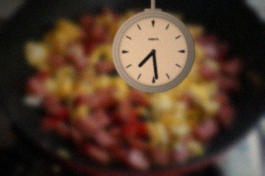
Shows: h=7 m=29
